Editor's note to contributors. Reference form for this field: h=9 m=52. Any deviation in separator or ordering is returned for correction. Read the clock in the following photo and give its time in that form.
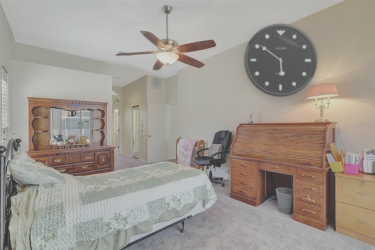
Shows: h=5 m=51
